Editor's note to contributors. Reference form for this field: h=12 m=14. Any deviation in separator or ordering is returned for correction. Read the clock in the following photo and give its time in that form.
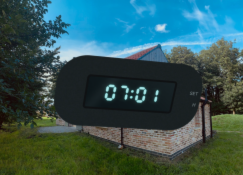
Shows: h=7 m=1
